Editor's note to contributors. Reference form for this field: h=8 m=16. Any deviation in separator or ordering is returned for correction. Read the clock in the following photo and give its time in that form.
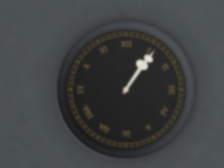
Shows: h=1 m=6
